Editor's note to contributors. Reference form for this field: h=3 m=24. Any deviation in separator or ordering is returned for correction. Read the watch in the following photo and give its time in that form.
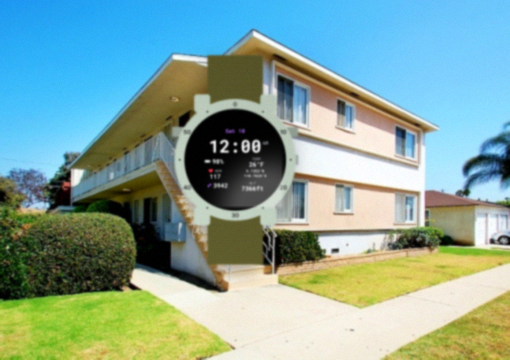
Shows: h=12 m=0
